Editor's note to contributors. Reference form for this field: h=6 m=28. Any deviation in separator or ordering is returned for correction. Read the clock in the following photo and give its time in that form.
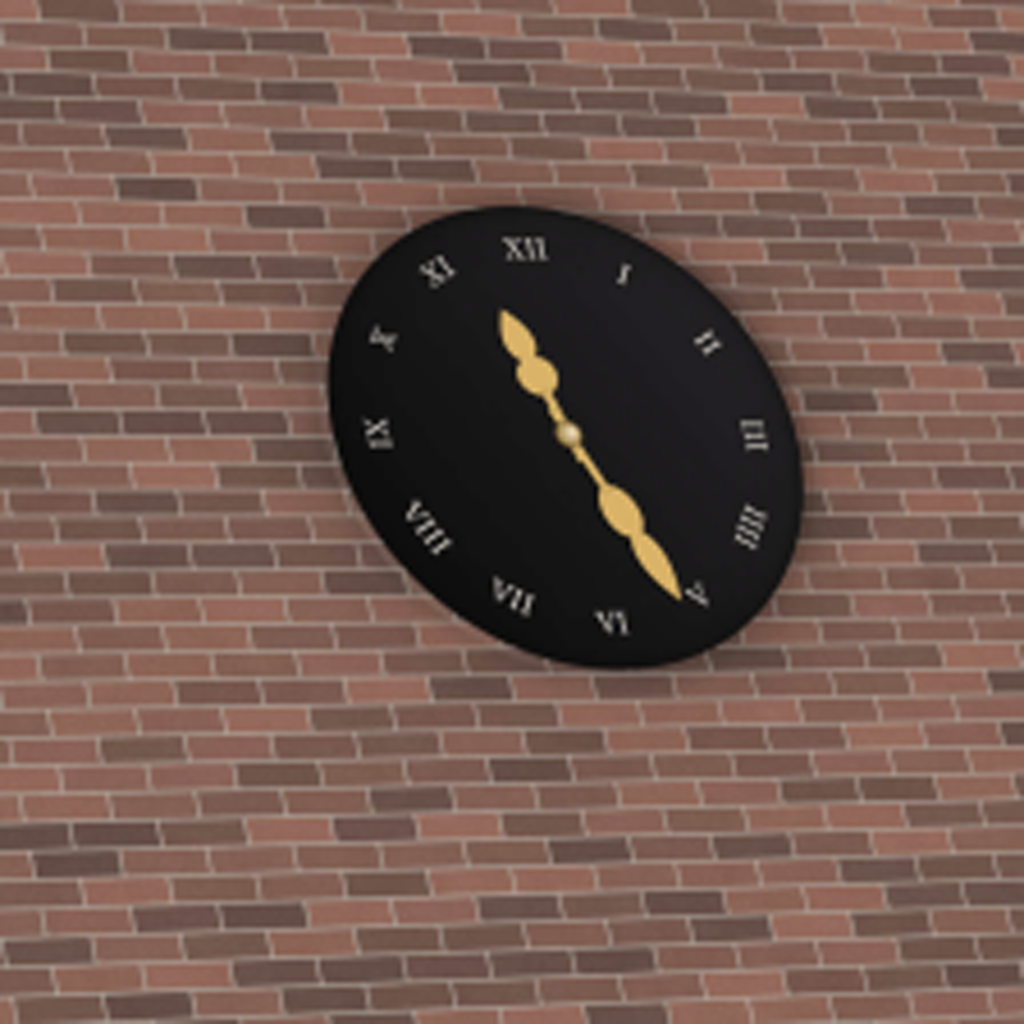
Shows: h=11 m=26
